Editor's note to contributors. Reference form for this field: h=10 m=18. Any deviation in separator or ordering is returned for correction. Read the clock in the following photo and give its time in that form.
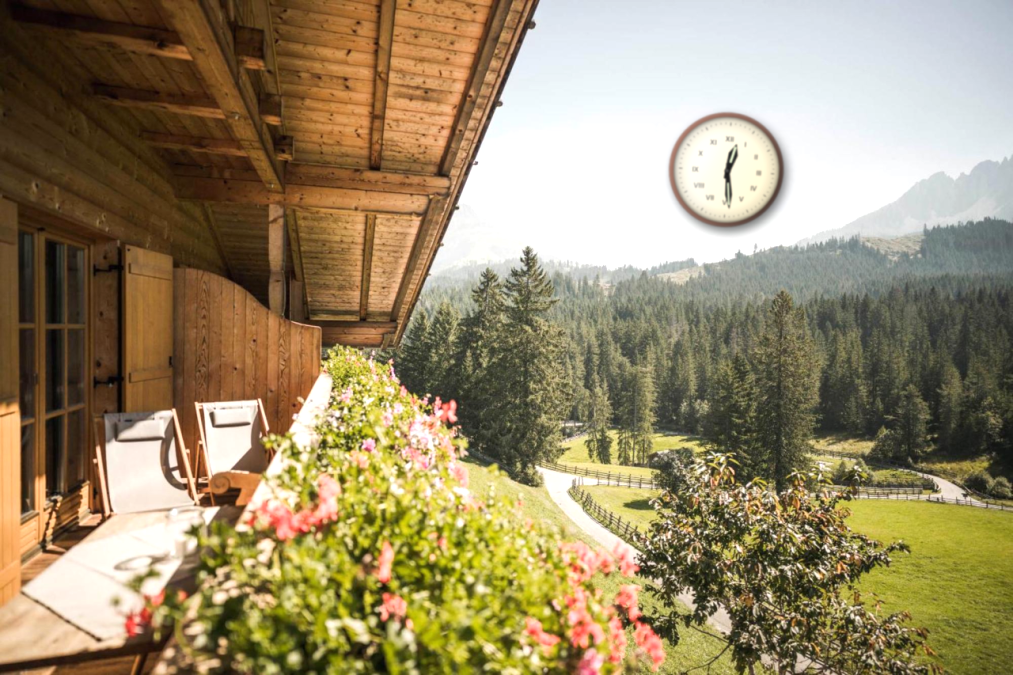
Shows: h=12 m=29
